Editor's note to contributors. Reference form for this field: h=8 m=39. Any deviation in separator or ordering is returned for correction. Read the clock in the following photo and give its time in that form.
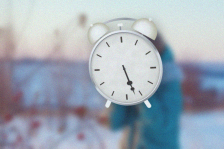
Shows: h=5 m=27
